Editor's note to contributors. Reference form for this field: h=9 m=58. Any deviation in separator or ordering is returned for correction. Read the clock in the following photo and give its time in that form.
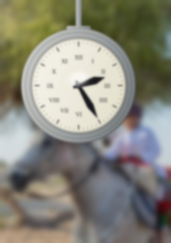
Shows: h=2 m=25
